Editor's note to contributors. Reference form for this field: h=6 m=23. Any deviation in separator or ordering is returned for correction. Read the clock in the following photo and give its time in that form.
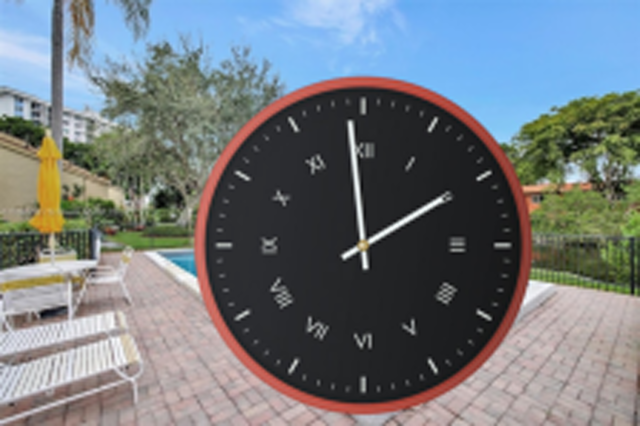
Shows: h=1 m=59
